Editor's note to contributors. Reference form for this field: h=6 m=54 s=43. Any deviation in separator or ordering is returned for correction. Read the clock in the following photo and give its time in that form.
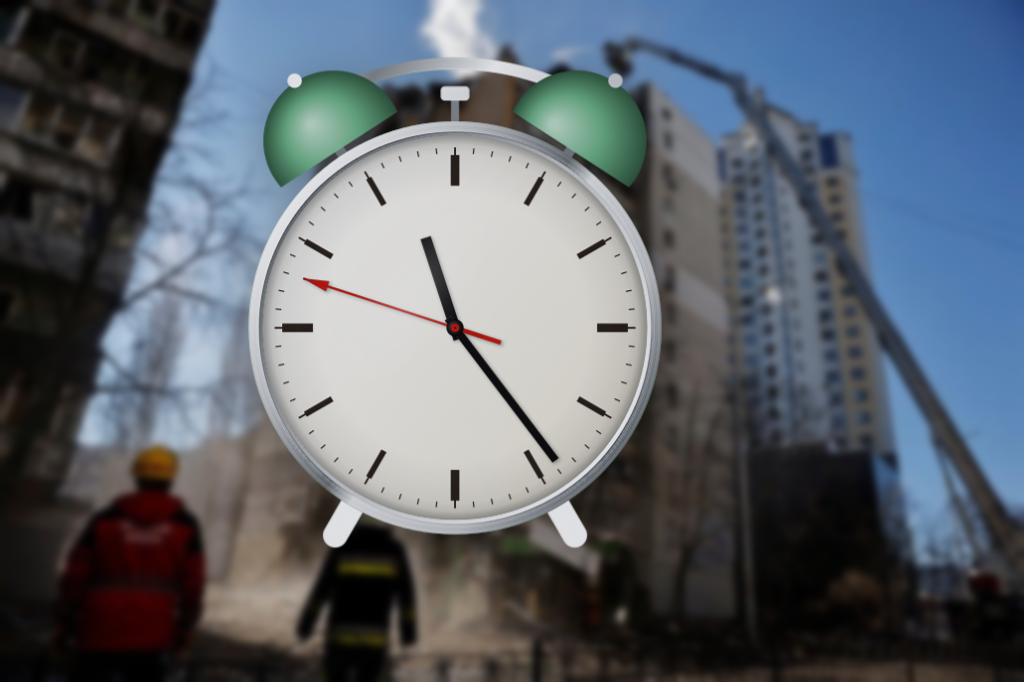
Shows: h=11 m=23 s=48
